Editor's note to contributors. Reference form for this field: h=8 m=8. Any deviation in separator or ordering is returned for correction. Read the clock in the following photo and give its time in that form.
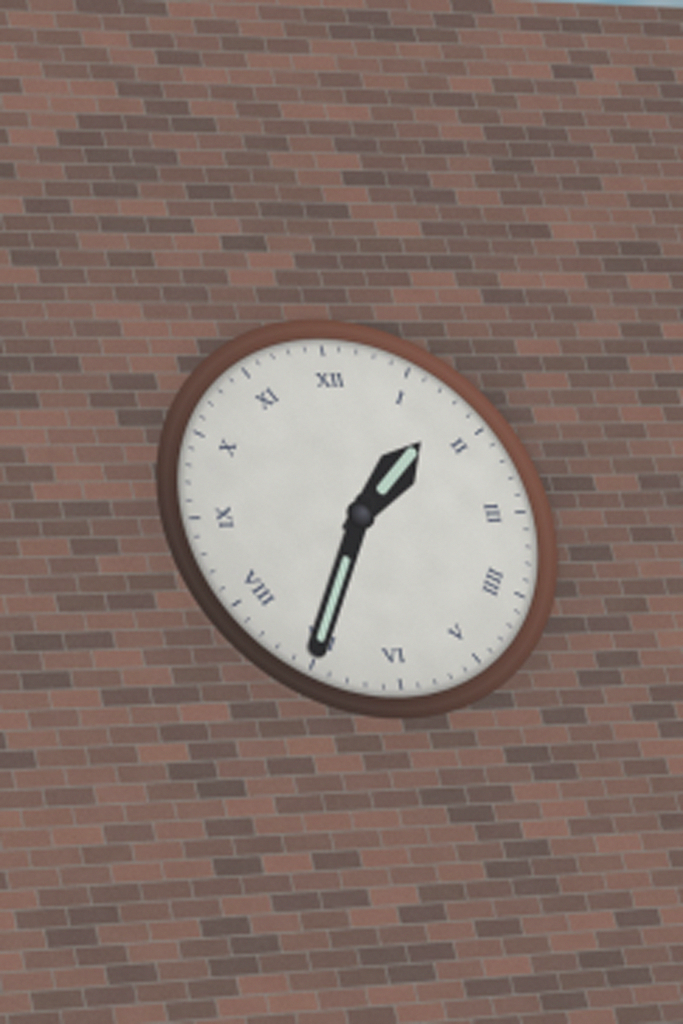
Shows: h=1 m=35
